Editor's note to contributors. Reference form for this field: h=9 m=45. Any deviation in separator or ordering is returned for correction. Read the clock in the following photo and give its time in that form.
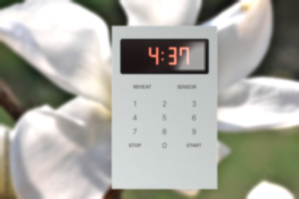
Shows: h=4 m=37
